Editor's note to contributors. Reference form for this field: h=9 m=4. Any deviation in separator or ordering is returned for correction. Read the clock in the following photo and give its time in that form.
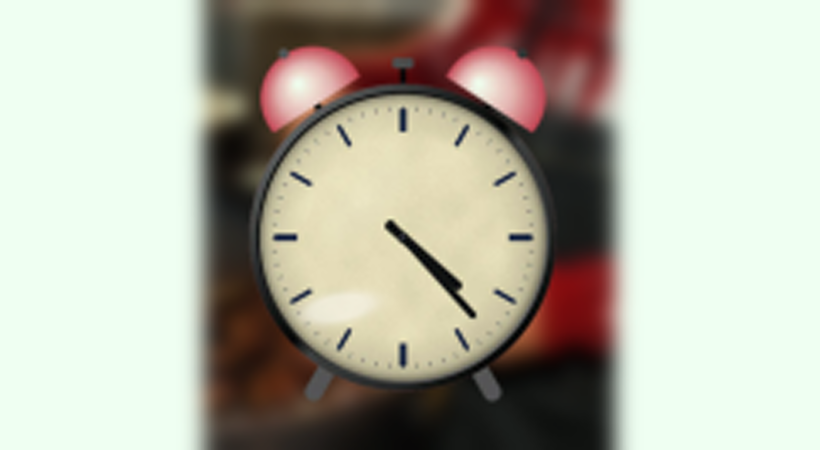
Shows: h=4 m=23
